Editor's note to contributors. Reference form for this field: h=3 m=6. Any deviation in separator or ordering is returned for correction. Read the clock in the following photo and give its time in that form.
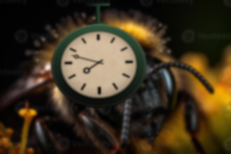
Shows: h=7 m=48
